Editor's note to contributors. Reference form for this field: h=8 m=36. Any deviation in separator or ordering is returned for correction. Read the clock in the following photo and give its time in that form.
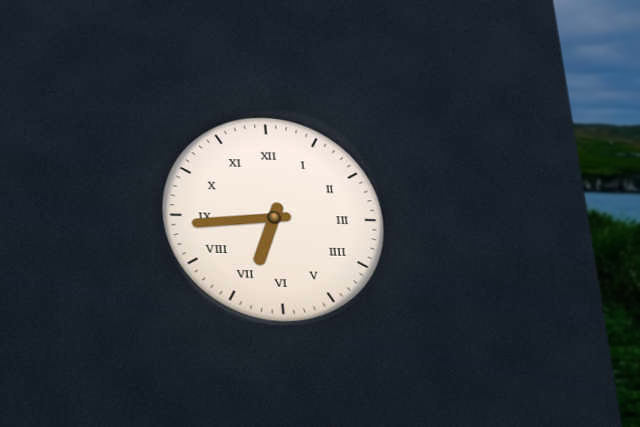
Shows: h=6 m=44
